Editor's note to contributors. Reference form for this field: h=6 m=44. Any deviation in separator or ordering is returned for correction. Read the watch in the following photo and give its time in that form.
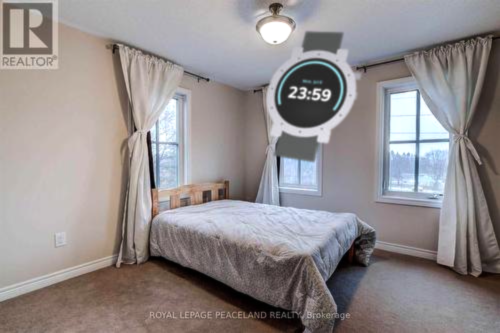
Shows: h=23 m=59
